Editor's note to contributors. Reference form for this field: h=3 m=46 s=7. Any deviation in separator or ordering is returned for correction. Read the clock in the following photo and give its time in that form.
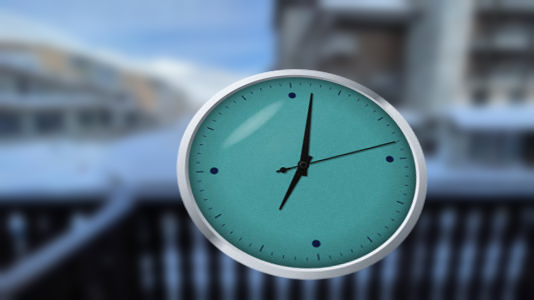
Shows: h=7 m=2 s=13
